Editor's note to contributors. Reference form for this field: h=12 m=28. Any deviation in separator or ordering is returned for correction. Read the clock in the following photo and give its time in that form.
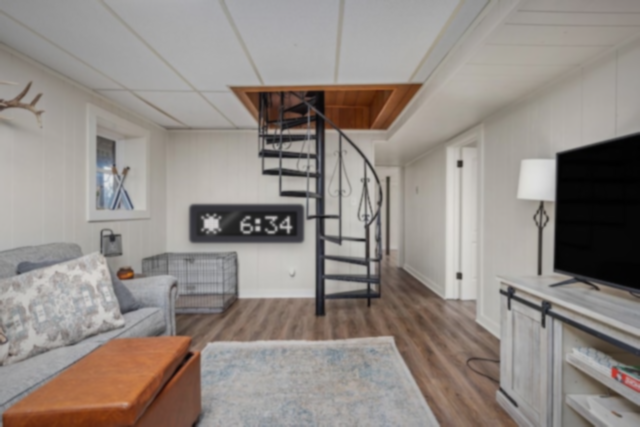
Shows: h=6 m=34
